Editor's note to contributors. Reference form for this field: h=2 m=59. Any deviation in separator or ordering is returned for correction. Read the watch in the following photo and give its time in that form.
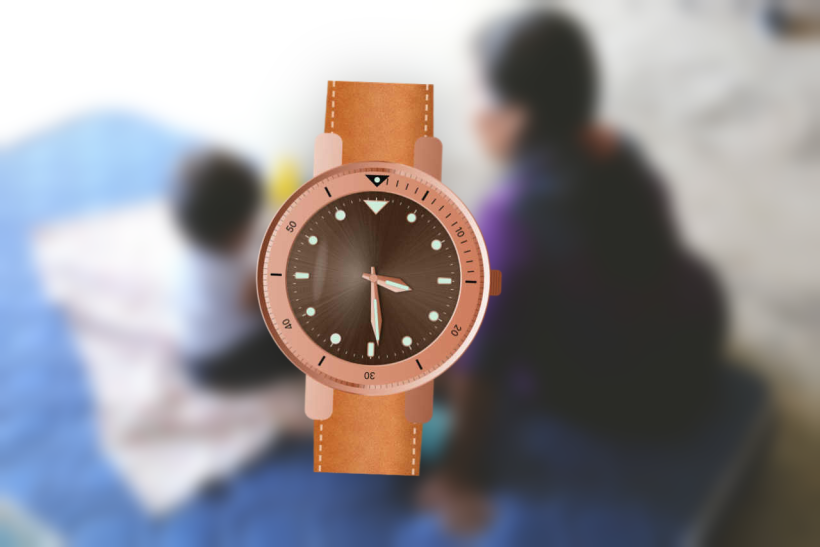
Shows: h=3 m=29
